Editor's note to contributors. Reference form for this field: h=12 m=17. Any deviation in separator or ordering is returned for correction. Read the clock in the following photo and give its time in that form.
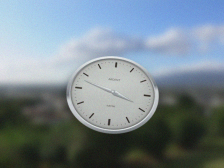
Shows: h=3 m=48
